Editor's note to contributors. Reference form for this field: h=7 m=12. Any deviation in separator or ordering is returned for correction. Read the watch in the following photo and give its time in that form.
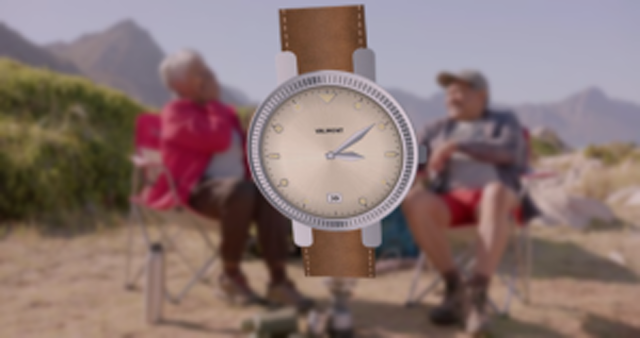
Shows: h=3 m=9
